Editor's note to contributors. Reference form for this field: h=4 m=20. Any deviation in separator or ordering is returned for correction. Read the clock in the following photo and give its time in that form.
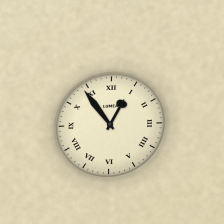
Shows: h=12 m=54
